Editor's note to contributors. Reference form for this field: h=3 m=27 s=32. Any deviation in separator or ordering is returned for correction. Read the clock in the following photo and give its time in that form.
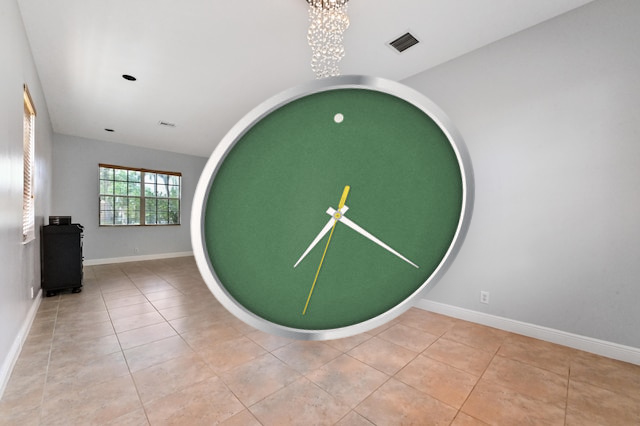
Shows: h=7 m=21 s=33
